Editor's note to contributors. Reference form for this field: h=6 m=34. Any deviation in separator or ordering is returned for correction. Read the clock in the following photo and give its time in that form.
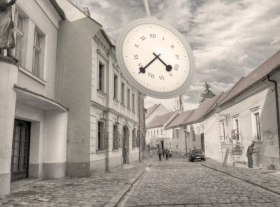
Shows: h=4 m=39
